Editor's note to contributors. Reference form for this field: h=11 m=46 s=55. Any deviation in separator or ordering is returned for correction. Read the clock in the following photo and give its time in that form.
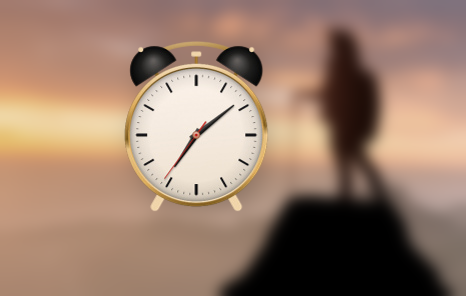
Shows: h=7 m=8 s=36
